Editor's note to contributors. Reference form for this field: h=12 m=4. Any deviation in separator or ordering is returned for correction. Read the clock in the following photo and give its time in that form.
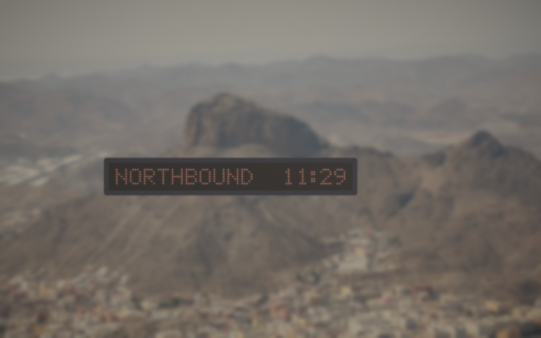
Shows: h=11 m=29
